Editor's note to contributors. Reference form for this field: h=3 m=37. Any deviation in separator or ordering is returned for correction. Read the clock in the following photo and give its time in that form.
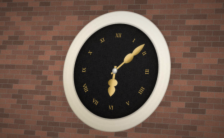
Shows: h=6 m=8
